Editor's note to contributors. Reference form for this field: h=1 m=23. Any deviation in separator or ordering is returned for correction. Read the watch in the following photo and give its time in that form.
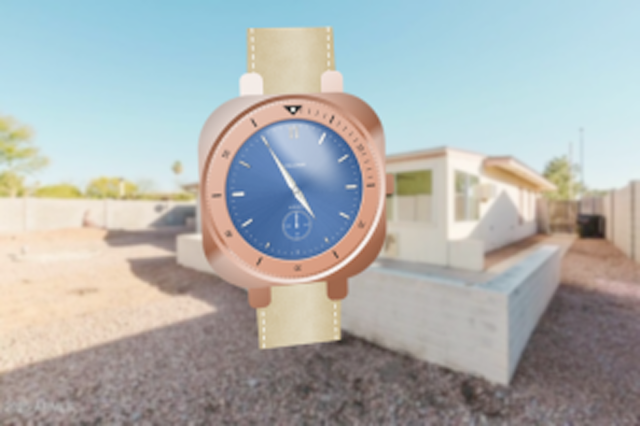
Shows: h=4 m=55
